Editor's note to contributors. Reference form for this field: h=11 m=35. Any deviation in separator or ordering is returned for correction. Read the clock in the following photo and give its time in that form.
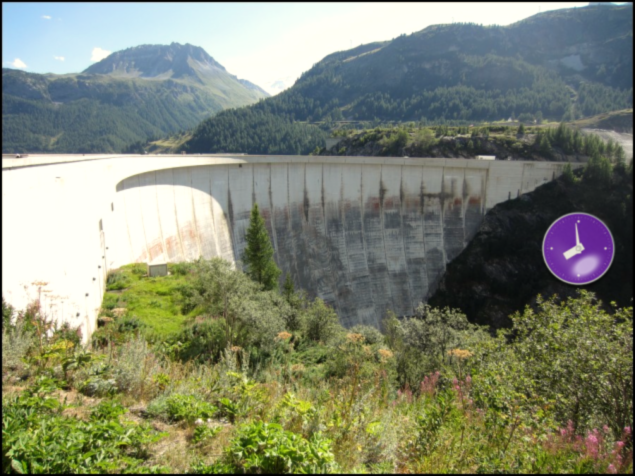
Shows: h=7 m=59
